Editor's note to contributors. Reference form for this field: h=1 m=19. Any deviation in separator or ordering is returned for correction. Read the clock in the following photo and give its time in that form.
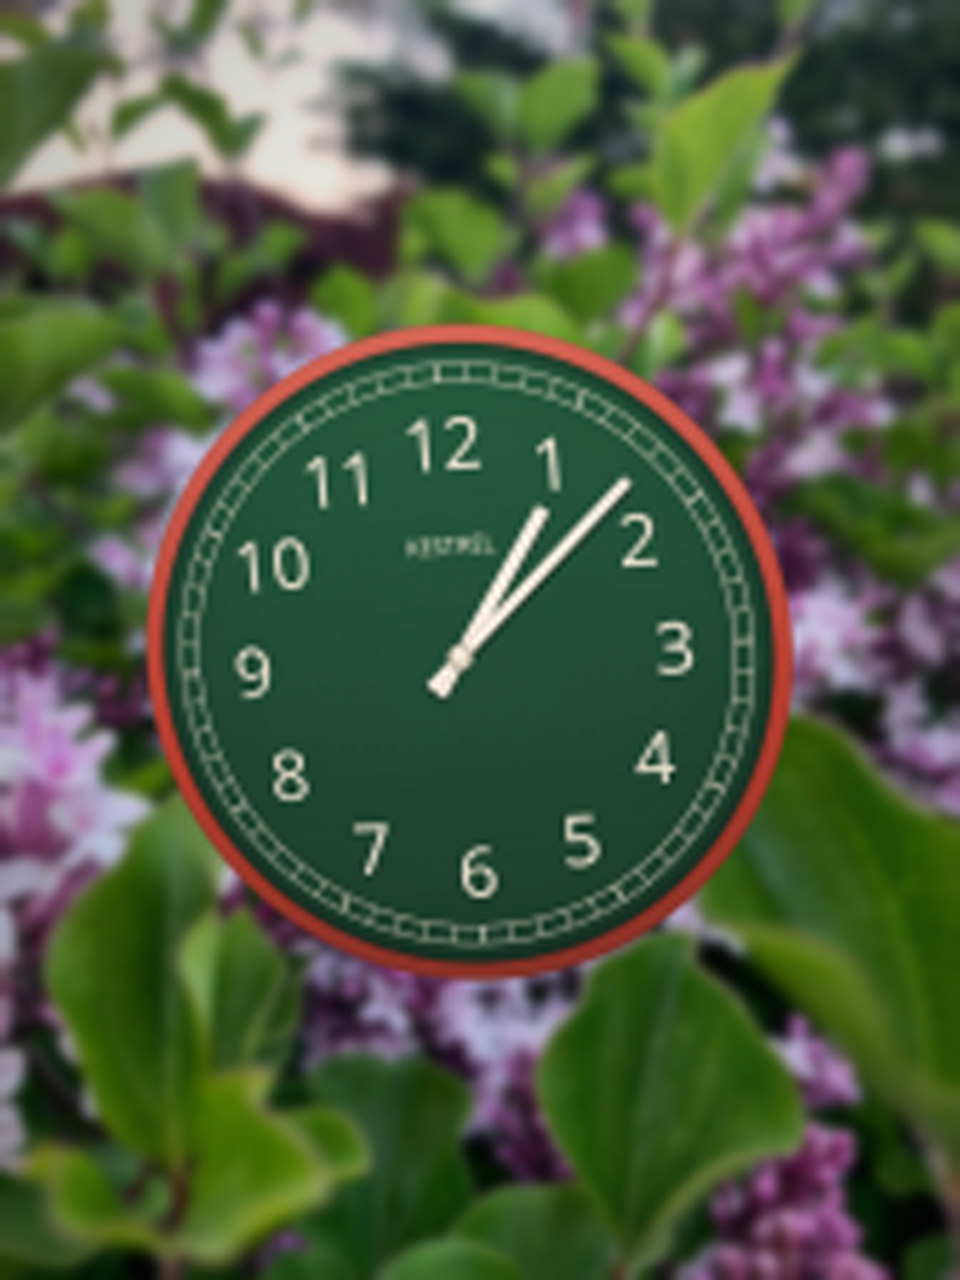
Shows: h=1 m=8
